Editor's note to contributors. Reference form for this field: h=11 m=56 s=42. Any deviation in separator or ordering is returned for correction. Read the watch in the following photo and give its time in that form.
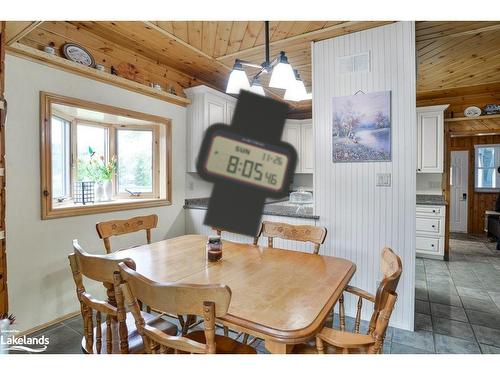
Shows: h=8 m=5 s=46
